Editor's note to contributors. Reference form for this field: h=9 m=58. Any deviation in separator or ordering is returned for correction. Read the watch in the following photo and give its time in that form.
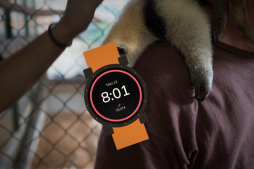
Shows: h=8 m=1
